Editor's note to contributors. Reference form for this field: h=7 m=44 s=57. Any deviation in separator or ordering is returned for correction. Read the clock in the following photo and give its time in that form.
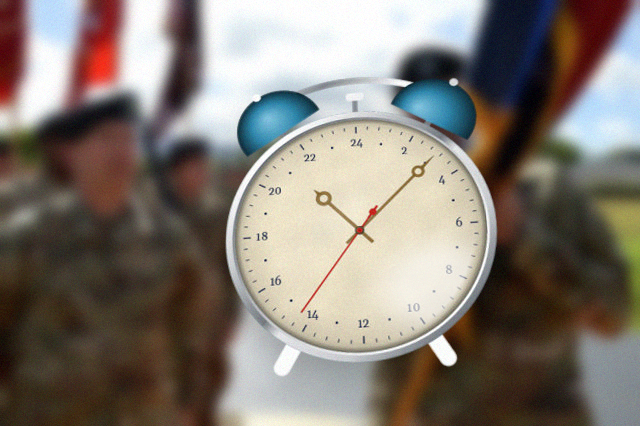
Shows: h=21 m=7 s=36
